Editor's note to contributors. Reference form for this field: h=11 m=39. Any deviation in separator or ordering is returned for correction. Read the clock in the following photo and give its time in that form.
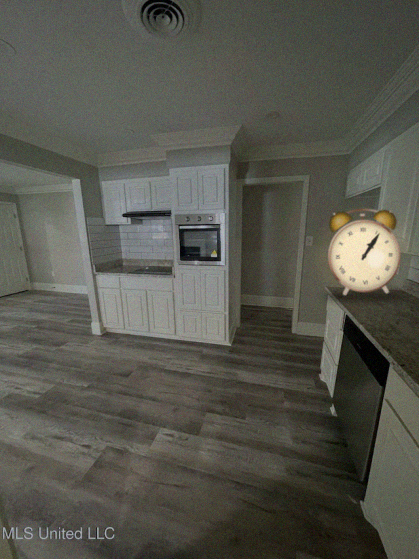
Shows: h=1 m=6
